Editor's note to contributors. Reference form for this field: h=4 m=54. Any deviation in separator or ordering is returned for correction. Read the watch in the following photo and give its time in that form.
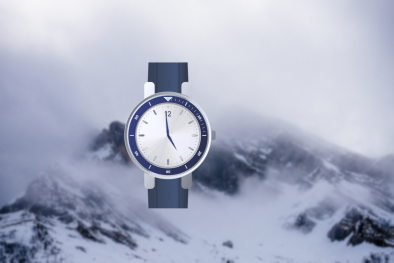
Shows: h=4 m=59
